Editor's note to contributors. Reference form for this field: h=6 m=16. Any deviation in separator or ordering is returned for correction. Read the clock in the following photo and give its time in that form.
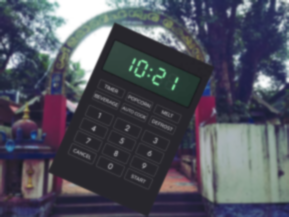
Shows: h=10 m=21
